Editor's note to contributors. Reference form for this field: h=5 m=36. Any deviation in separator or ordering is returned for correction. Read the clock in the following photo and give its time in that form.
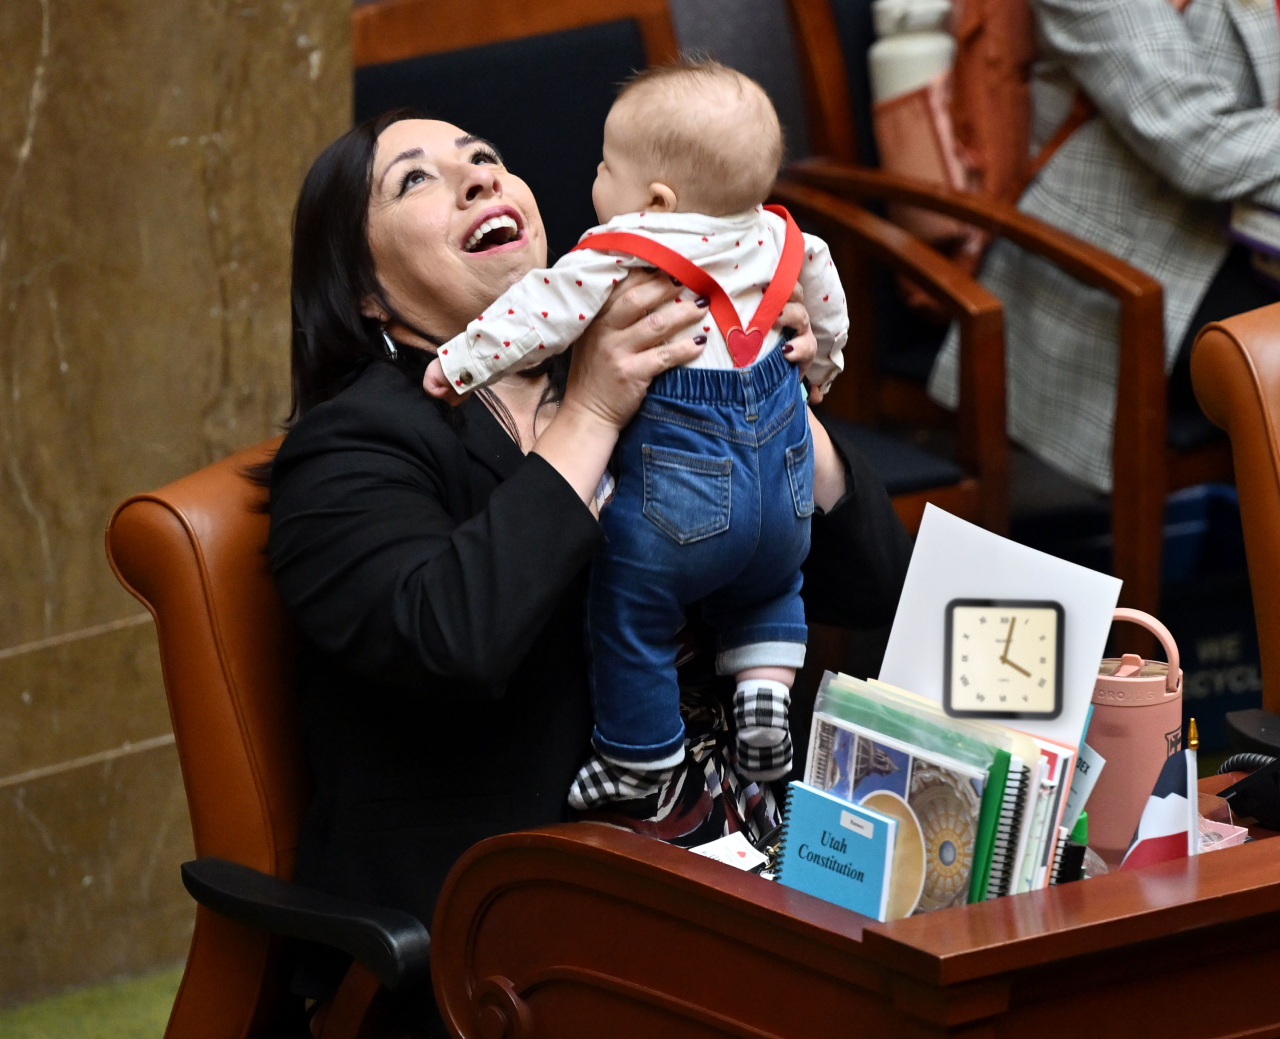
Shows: h=4 m=2
